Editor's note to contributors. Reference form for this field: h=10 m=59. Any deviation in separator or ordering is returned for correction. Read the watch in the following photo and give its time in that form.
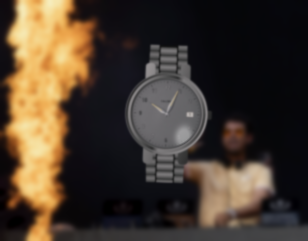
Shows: h=10 m=4
